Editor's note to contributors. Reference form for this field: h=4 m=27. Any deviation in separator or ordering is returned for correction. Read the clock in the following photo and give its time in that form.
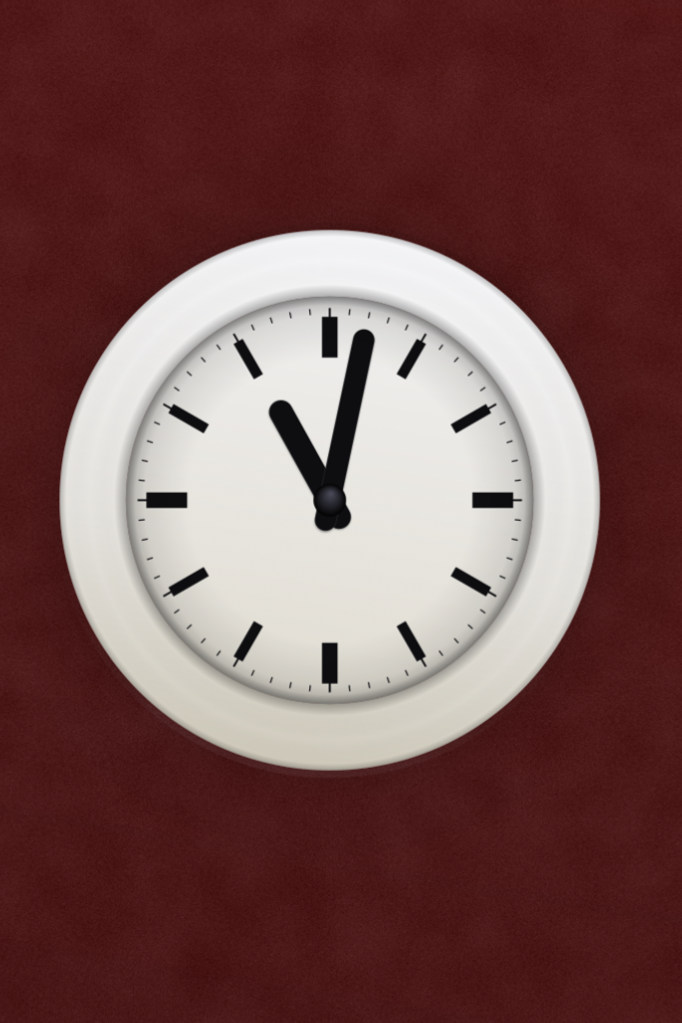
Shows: h=11 m=2
